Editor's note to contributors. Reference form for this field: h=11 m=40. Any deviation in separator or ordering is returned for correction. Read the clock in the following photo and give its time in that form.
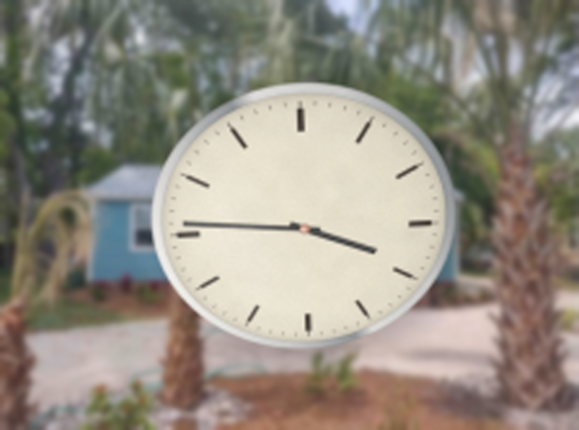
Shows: h=3 m=46
